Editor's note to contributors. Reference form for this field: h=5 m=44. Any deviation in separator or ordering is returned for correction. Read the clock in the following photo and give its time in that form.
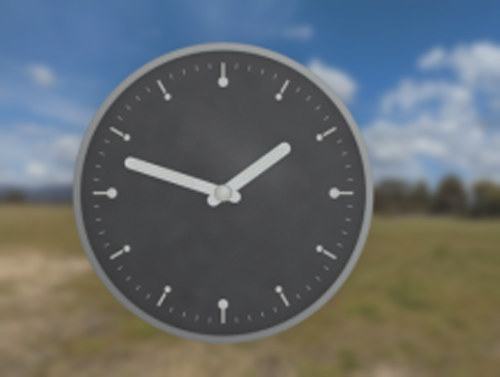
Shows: h=1 m=48
